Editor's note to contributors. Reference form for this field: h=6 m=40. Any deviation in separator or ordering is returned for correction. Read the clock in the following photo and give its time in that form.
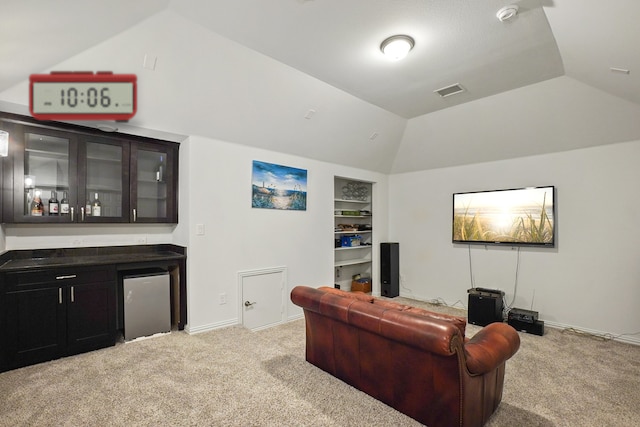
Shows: h=10 m=6
